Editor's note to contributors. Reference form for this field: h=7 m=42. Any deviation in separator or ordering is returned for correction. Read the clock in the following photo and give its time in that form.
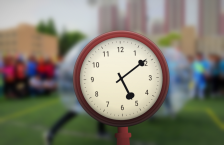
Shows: h=5 m=9
